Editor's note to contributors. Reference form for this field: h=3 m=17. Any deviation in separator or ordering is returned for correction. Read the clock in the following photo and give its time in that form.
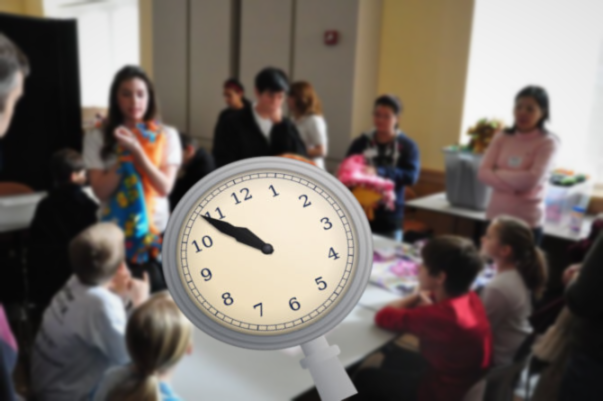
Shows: h=10 m=54
